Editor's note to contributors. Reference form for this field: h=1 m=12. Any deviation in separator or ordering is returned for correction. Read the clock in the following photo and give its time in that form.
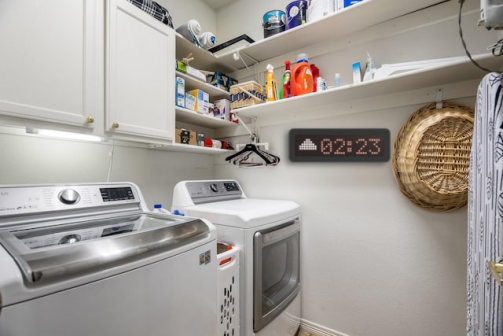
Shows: h=2 m=23
